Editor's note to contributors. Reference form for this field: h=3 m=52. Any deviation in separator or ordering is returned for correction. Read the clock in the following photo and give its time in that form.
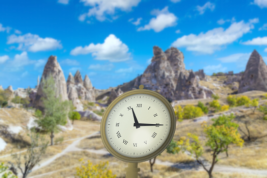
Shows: h=11 m=15
